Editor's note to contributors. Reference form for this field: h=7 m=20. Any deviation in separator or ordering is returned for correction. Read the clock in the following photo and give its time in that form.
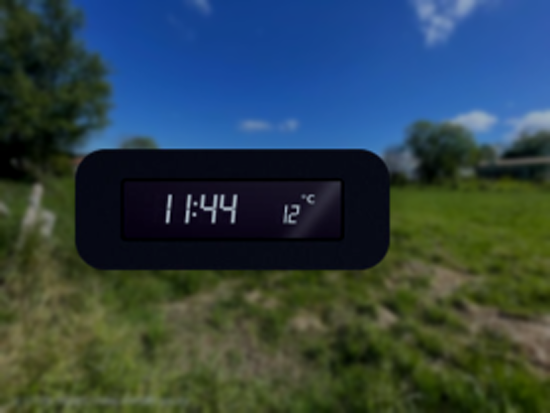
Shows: h=11 m=44
